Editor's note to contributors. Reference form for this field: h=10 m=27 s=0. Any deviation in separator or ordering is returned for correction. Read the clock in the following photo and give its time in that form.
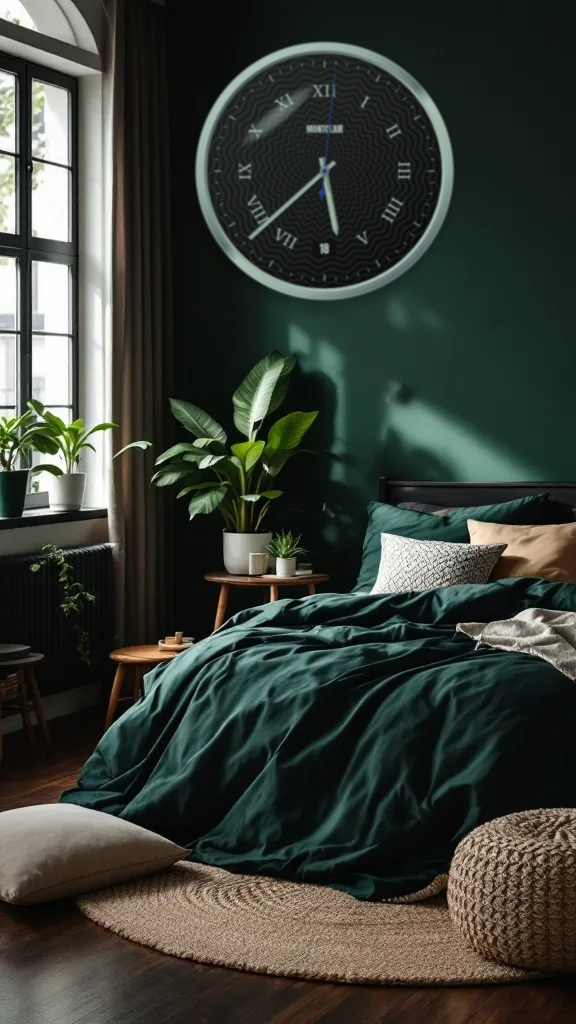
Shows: h=5 m=38 s=1
